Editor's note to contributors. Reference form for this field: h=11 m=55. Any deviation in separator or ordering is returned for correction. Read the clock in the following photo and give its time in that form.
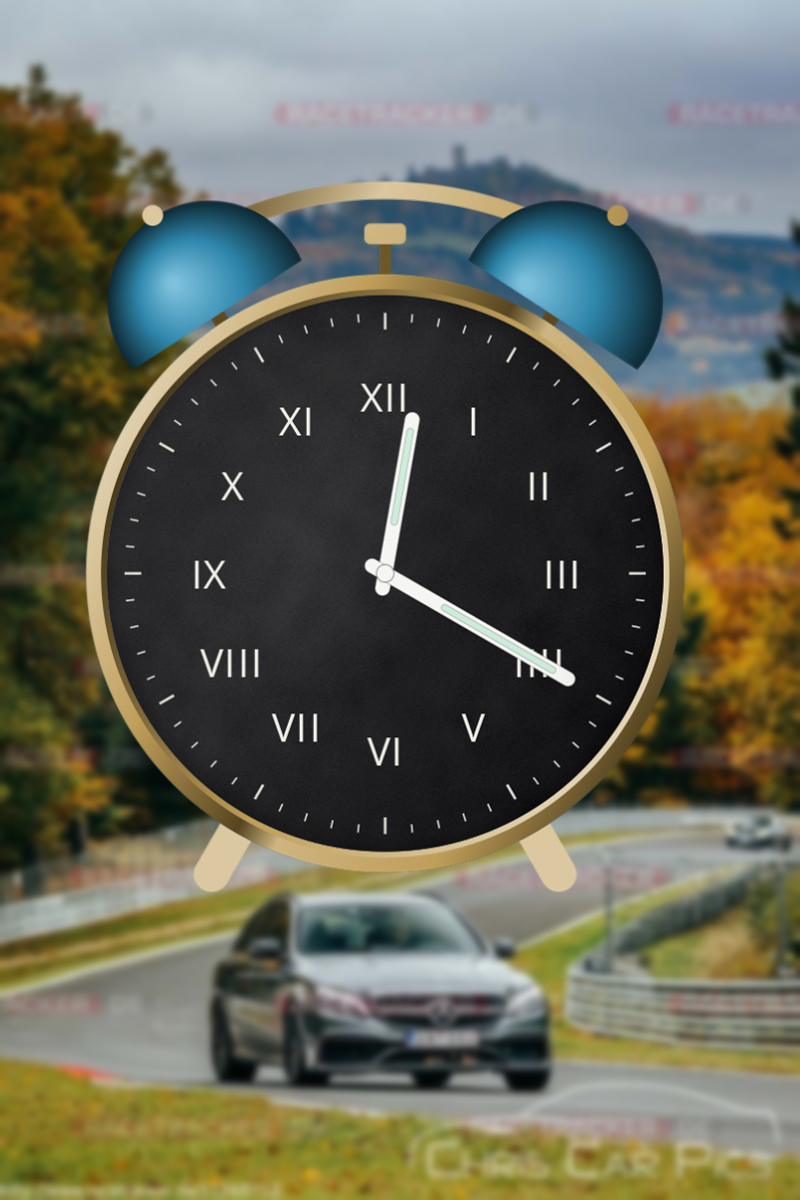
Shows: h=12 m=20
